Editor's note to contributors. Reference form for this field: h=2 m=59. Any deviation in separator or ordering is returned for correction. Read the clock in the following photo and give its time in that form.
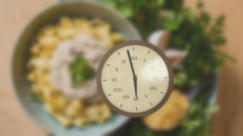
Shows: h=5 m=58
